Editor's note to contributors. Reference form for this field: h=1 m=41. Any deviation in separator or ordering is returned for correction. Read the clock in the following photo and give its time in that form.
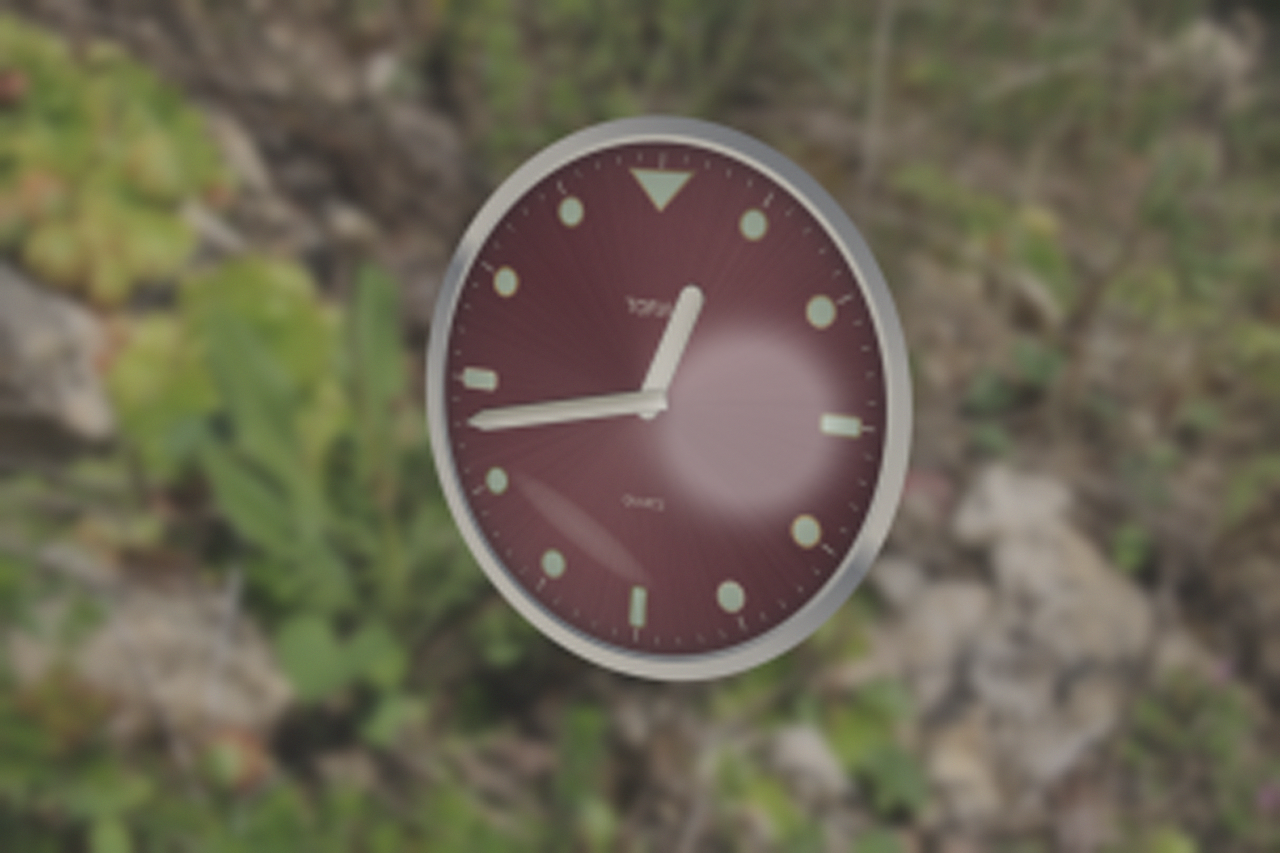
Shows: h=12 m=43
